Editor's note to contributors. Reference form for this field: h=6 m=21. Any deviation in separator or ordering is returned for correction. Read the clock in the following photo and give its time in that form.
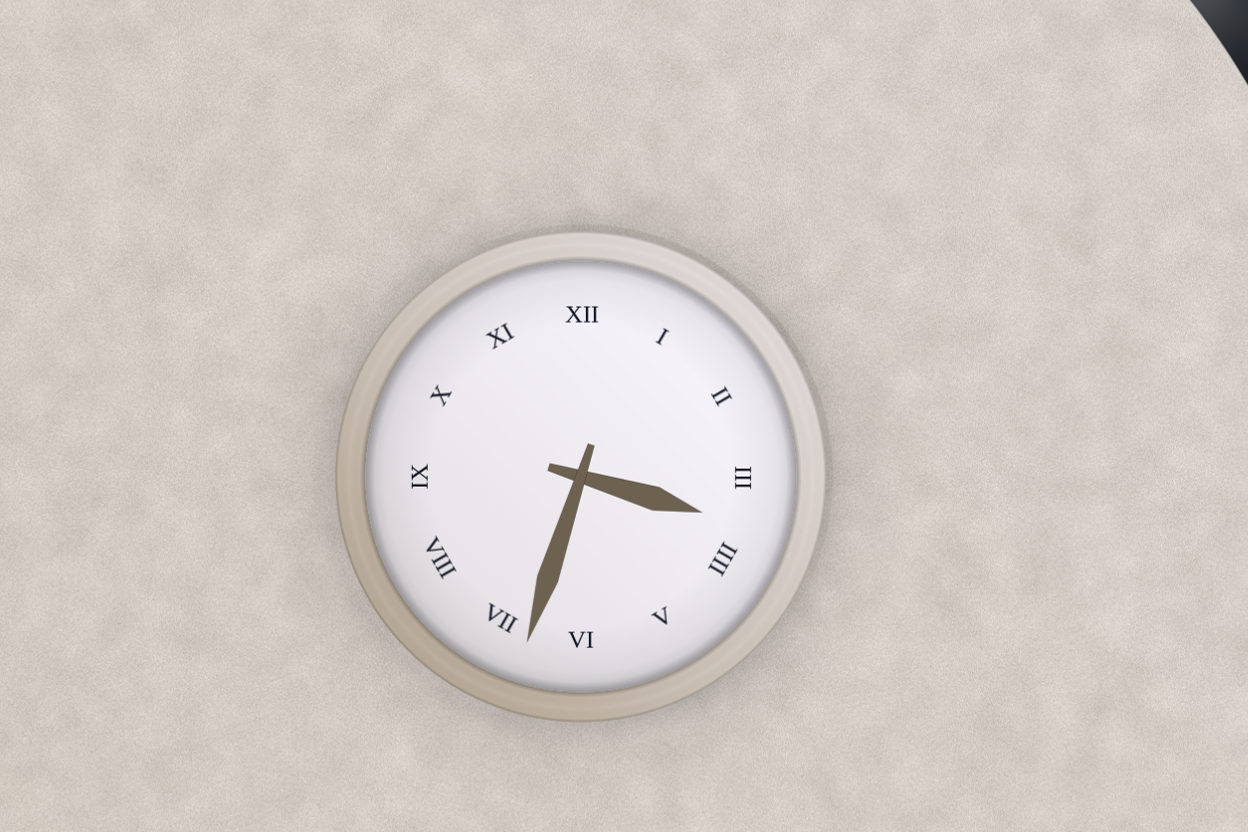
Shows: h=3 m=33
